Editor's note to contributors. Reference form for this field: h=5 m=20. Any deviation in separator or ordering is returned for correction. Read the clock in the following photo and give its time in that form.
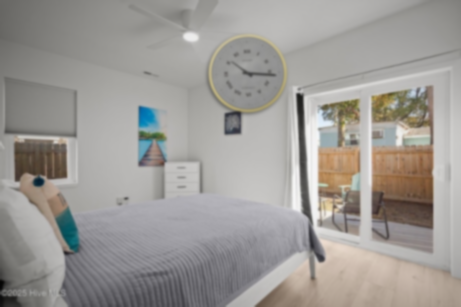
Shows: h=10 m=16
